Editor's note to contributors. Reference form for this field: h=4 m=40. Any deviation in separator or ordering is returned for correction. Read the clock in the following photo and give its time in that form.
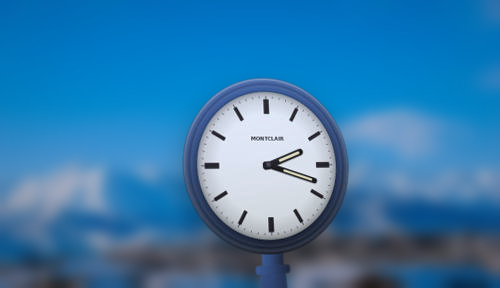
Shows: h=2 m=18
